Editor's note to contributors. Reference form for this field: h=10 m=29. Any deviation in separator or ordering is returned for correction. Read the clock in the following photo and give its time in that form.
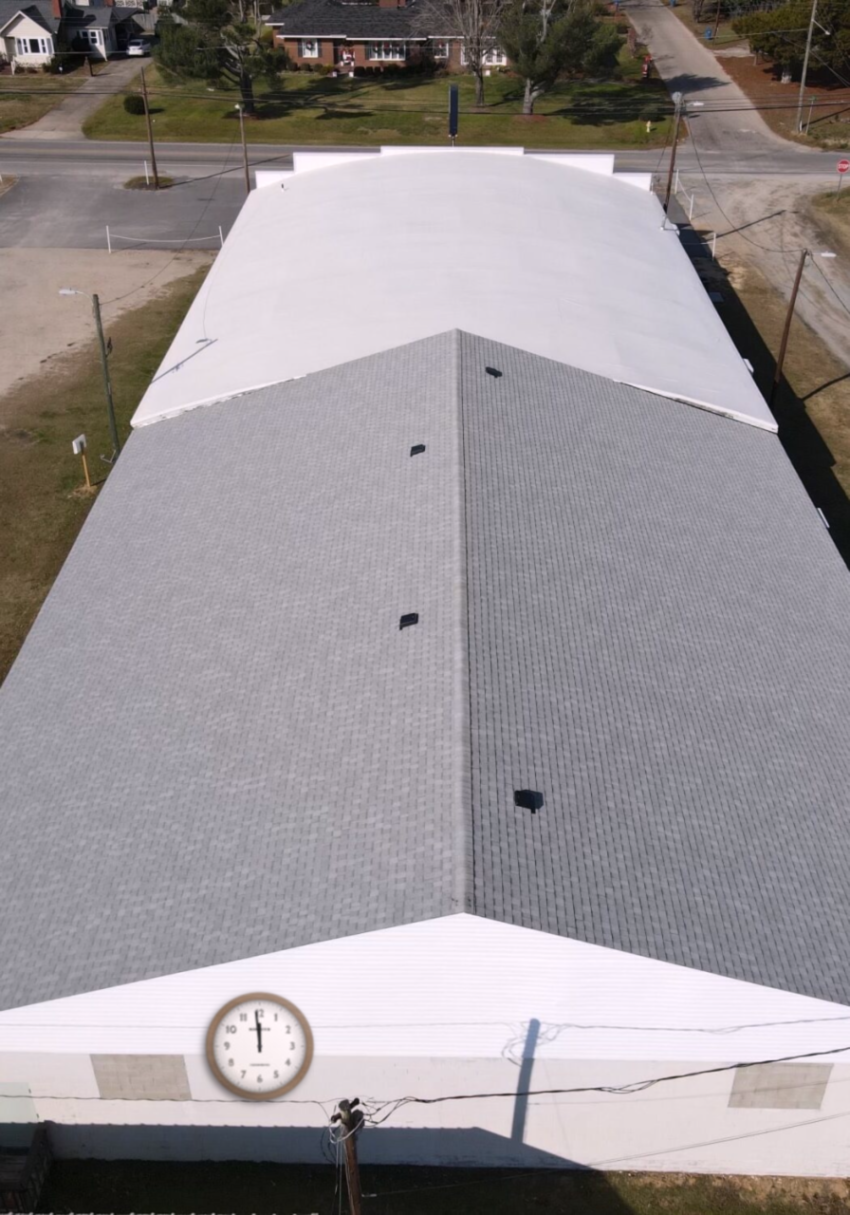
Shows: h=11 m=59
